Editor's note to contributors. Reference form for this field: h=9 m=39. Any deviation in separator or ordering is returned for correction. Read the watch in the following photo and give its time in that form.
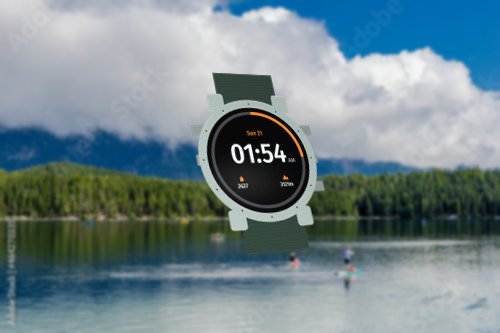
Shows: h=1 m=54
